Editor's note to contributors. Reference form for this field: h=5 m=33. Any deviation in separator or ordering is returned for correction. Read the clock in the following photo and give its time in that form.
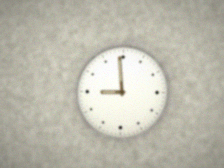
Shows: h=8 m=59
